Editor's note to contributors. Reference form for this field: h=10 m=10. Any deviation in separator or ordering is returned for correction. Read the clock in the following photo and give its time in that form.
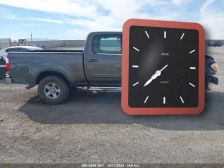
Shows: h=7 m=38
